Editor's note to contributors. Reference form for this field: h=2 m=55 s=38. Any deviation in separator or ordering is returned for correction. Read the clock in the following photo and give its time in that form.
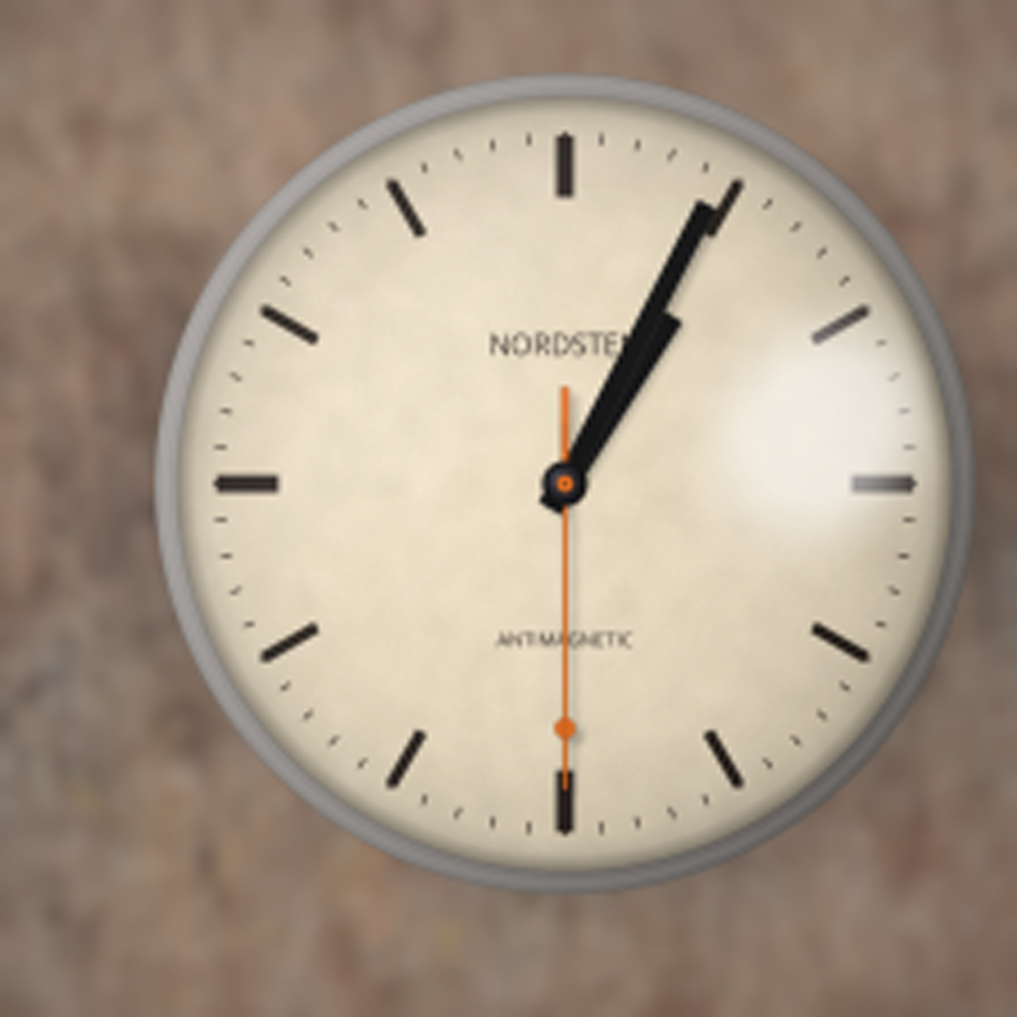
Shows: h=1 m=4 s=30
